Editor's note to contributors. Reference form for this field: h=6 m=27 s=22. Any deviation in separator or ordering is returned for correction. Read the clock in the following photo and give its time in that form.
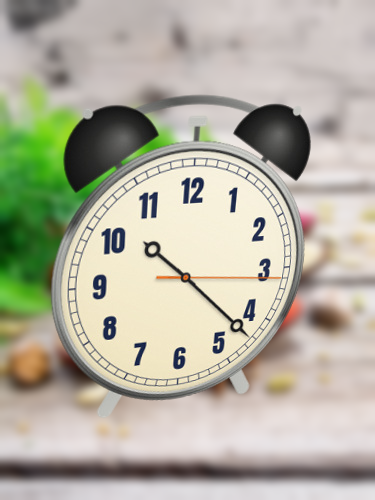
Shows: h=10 m=22 s=16
